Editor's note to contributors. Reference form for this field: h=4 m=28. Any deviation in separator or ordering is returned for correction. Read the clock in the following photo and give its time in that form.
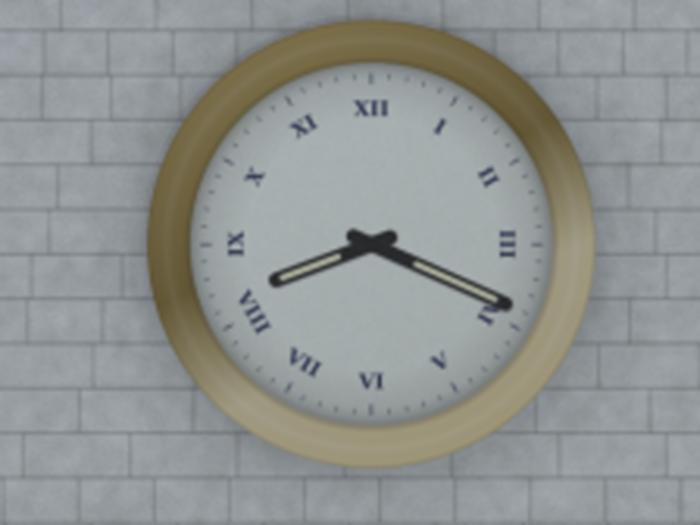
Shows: h=8 m=19
